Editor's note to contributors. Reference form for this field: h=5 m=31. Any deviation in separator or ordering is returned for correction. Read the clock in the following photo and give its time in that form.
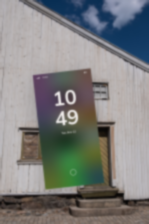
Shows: h=10 m=49
